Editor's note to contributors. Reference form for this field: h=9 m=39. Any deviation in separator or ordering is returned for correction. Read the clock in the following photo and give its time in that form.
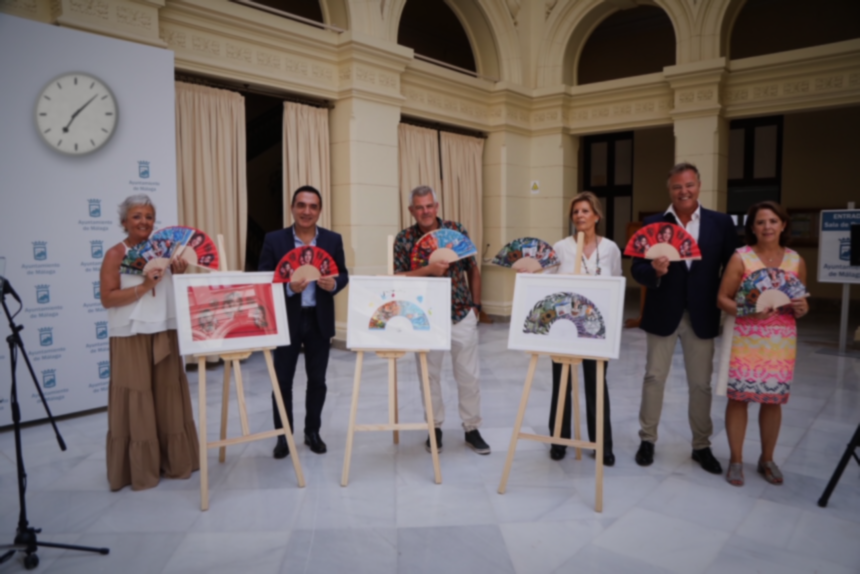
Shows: h=7 m=8
